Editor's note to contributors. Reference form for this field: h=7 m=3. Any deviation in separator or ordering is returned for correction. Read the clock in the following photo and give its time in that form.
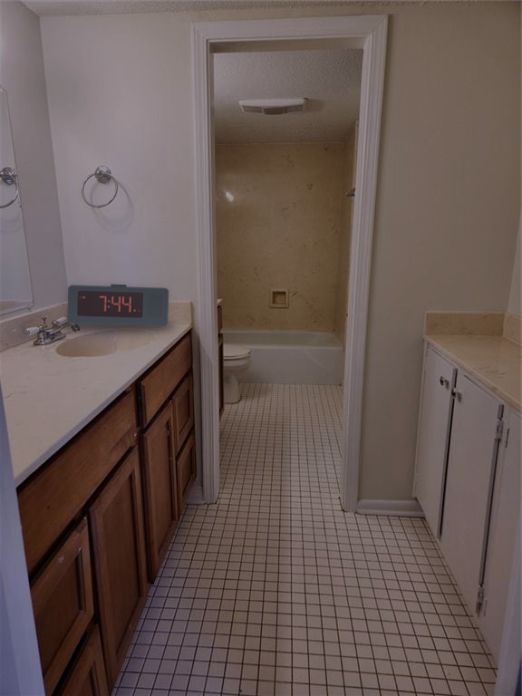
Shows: h=7 m=44
